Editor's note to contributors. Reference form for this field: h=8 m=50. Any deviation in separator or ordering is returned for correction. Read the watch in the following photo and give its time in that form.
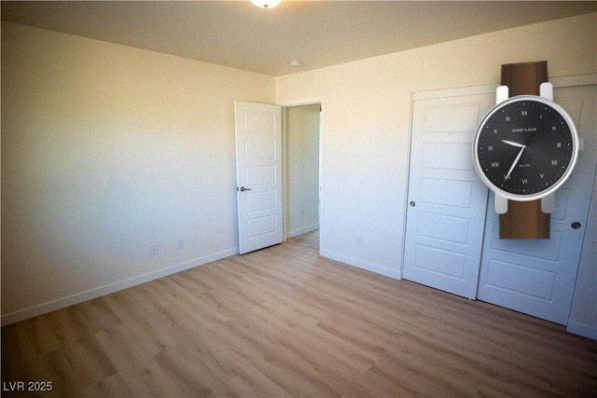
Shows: h=9 m=35
